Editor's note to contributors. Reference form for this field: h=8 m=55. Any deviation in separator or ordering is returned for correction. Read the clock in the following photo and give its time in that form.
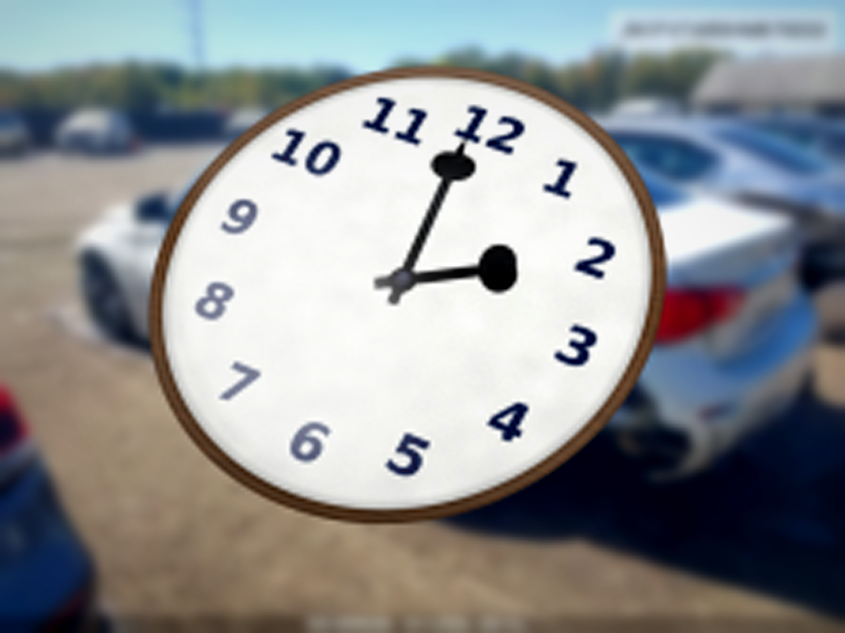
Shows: h=1 m=59
